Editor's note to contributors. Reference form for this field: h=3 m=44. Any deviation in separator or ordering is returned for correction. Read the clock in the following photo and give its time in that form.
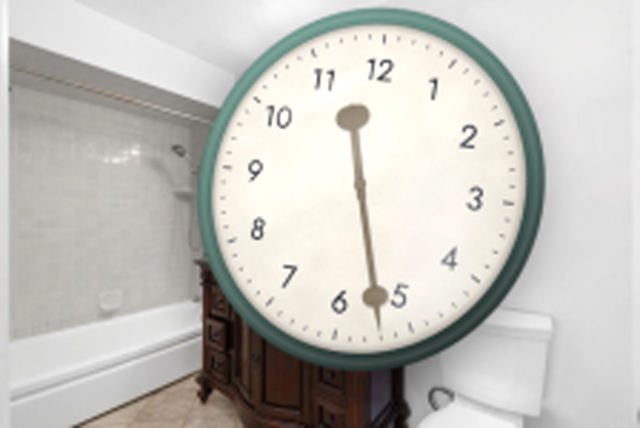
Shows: h=11 m=27
